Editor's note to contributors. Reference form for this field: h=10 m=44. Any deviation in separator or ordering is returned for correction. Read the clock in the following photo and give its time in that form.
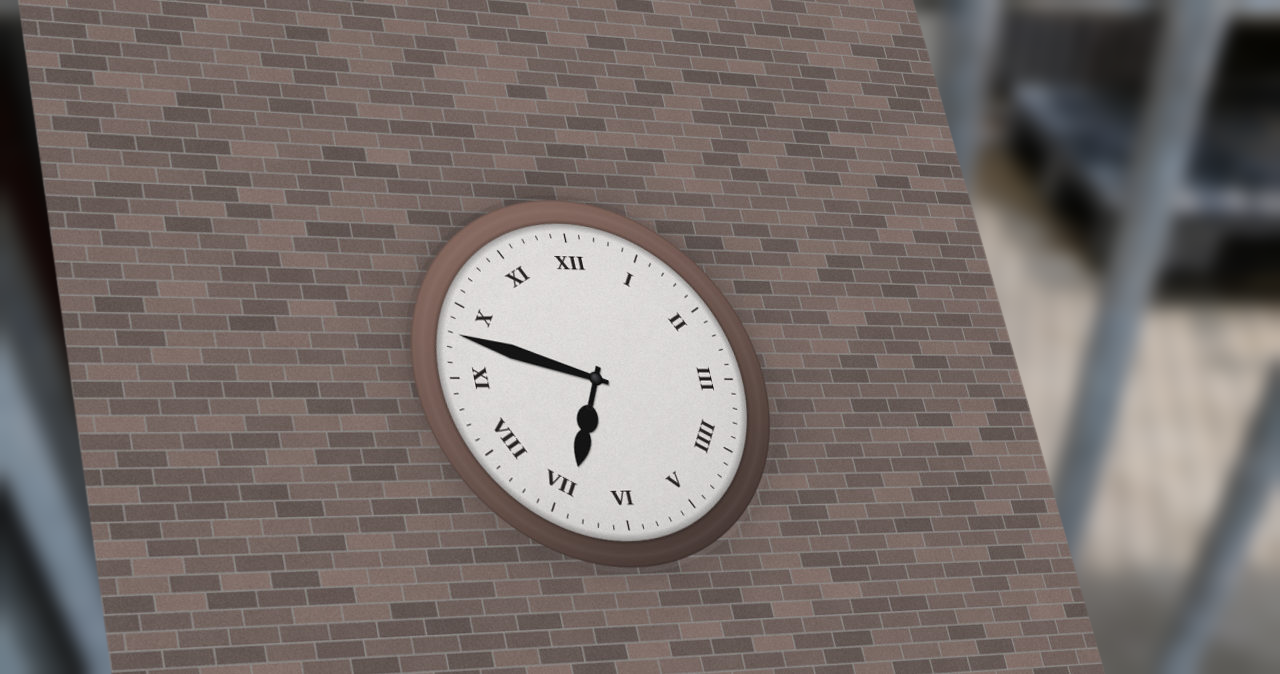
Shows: h=6 m=48
